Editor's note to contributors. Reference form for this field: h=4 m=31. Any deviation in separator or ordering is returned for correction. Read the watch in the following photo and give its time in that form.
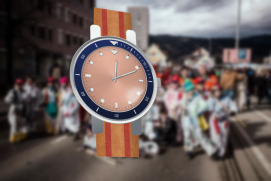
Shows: h=12 m=11
